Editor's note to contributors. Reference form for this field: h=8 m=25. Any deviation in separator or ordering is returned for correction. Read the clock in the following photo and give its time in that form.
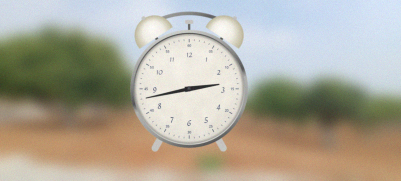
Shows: h=2 m=43
